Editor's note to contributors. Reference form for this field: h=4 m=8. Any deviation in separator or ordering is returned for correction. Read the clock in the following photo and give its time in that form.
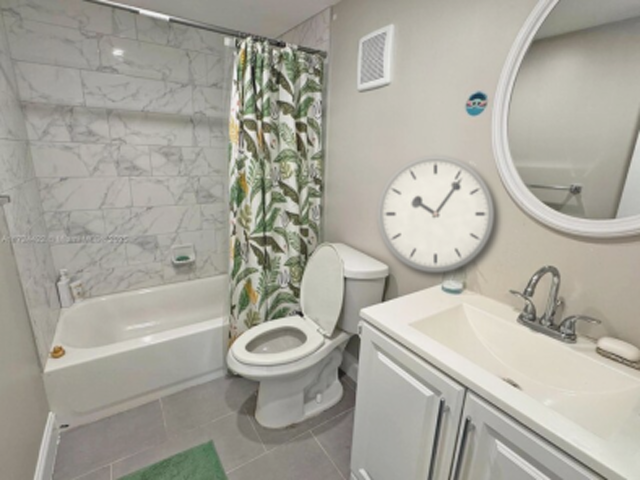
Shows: h=10 m=6
